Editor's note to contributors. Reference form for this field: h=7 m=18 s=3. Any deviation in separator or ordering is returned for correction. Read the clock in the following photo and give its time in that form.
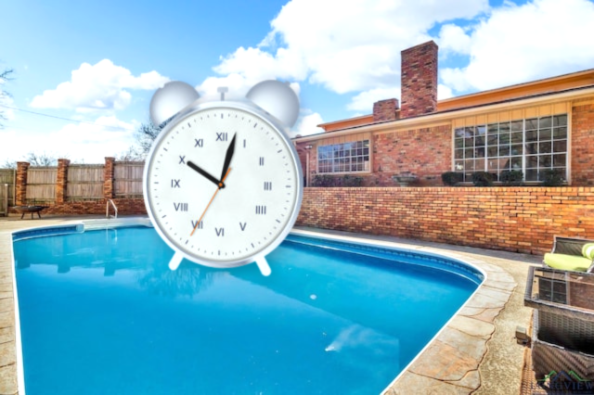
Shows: h=10 m=2 s=35
